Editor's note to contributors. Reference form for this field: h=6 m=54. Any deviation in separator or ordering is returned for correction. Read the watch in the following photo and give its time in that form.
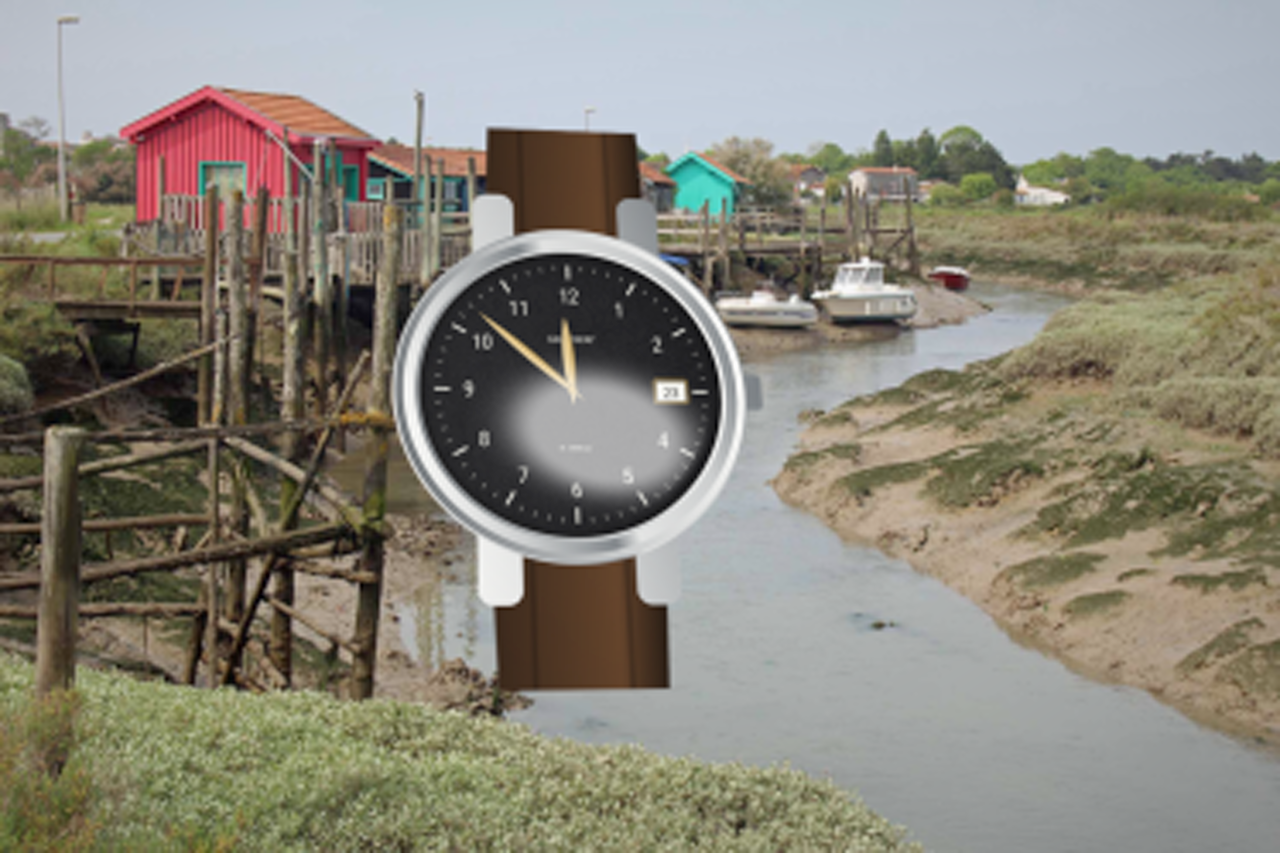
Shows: h=11 m=52
